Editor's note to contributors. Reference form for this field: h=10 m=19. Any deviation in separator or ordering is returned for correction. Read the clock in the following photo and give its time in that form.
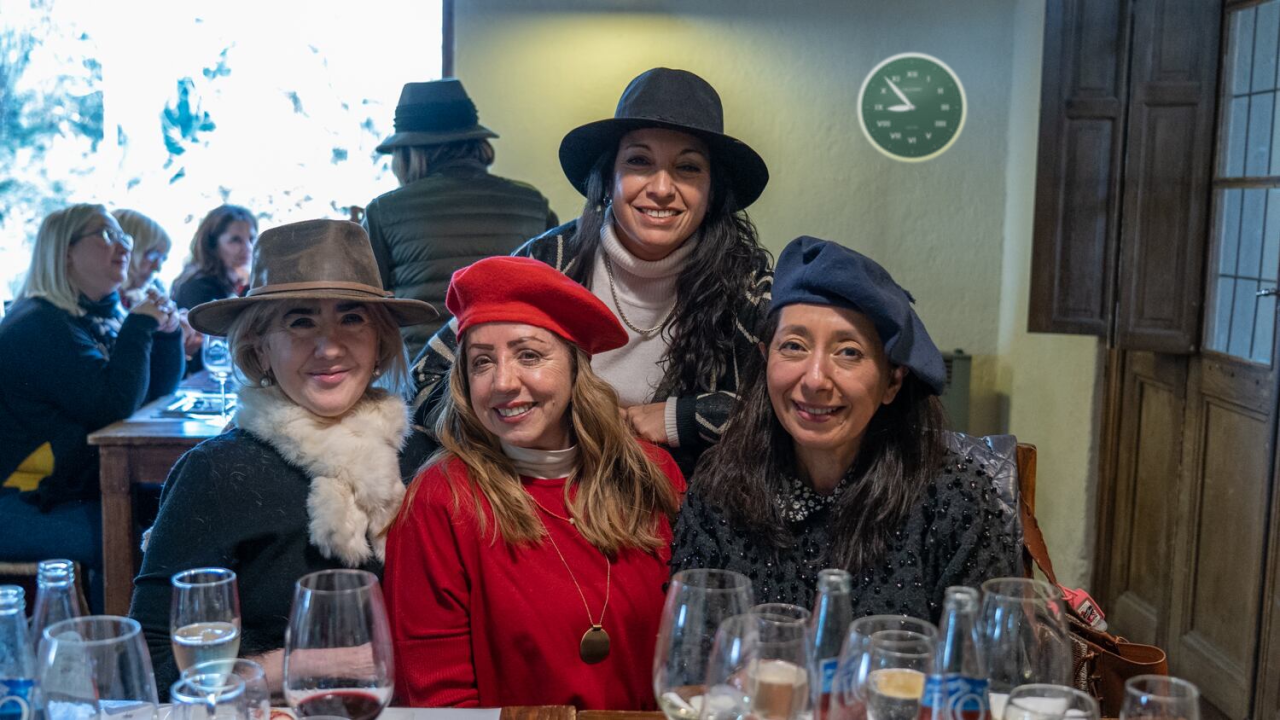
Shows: h=8 m=53
